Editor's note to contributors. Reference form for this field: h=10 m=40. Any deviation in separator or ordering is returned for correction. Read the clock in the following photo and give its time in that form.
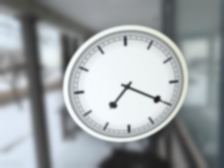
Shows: h=7 m=20
